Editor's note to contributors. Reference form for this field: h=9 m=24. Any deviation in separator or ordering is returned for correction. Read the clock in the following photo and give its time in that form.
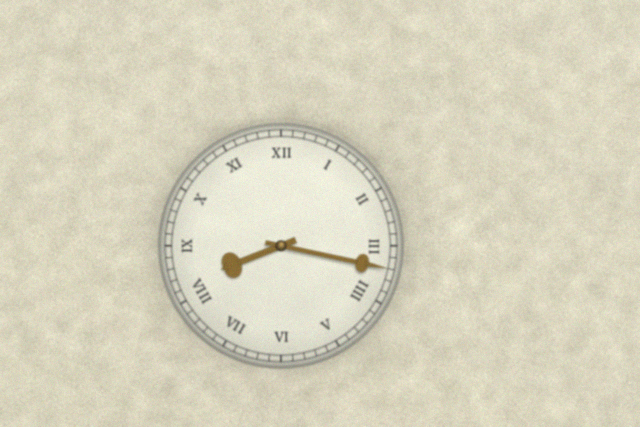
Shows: h=8 m=17
